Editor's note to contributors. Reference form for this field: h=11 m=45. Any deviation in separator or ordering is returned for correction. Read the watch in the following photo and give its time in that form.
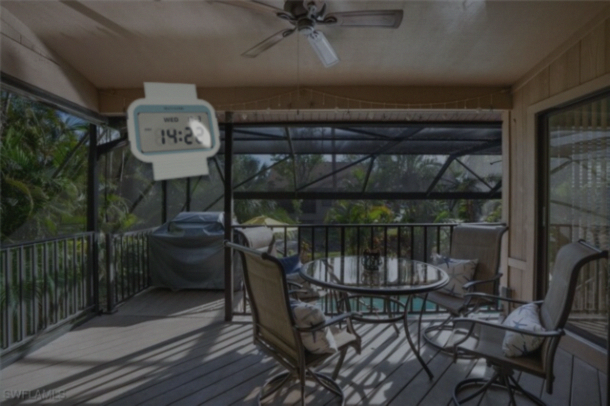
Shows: h=14 m=22
